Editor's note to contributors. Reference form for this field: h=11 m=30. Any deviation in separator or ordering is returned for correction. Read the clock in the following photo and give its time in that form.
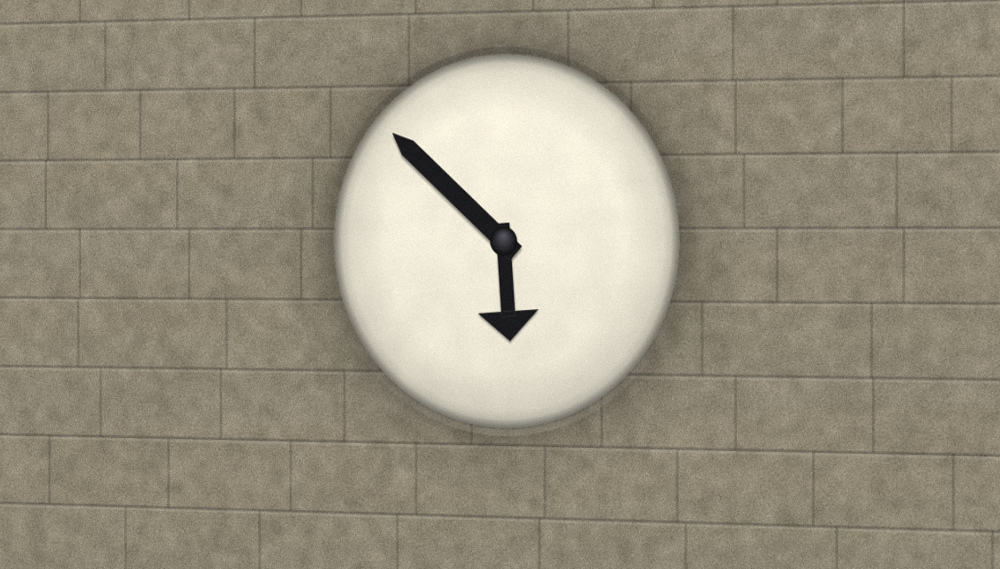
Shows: h=5 m=52
